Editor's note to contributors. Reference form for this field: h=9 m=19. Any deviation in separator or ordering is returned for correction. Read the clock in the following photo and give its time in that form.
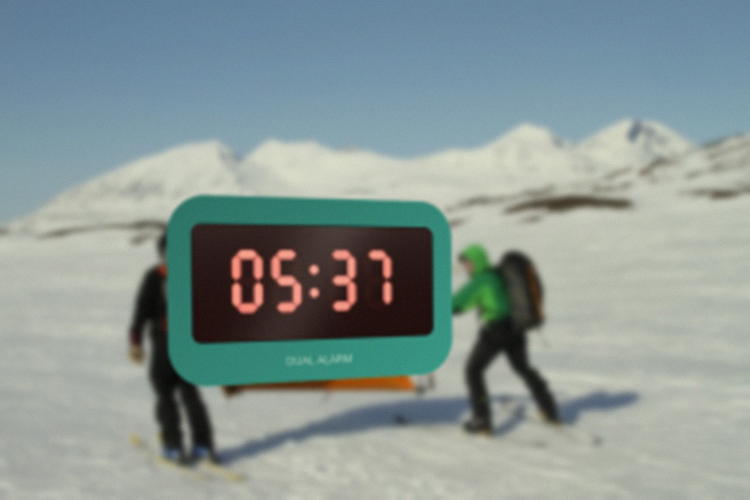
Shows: h=5 m=37
